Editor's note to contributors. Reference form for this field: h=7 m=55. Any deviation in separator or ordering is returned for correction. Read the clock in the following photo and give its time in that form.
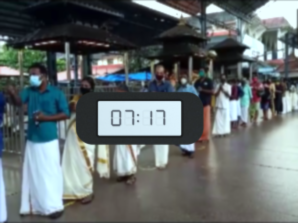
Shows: h=7 m=17
